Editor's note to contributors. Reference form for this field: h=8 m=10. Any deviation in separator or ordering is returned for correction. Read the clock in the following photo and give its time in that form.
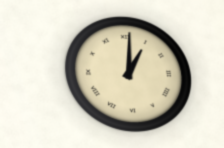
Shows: h=1 m=1
